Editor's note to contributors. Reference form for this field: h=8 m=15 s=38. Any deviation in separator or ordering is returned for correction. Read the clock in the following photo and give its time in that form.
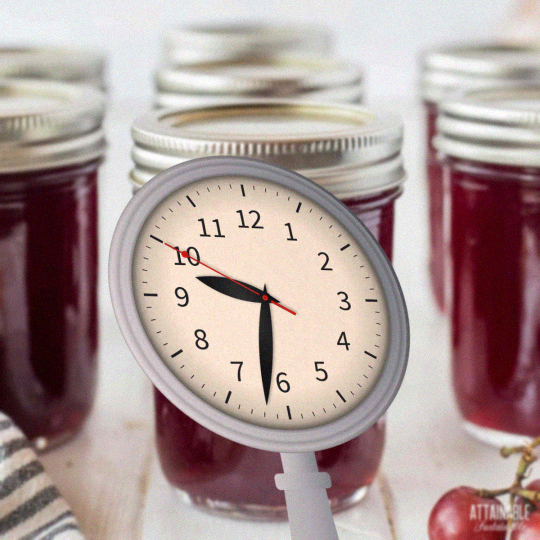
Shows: h=9 m=31 s=50
